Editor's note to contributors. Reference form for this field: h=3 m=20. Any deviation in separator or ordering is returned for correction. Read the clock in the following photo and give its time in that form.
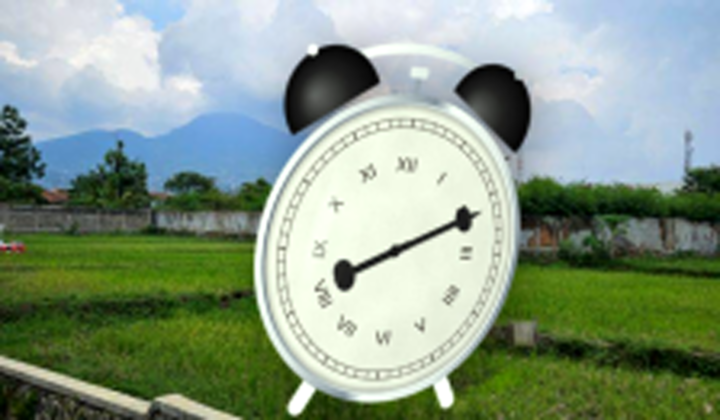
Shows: h=8 m=11
